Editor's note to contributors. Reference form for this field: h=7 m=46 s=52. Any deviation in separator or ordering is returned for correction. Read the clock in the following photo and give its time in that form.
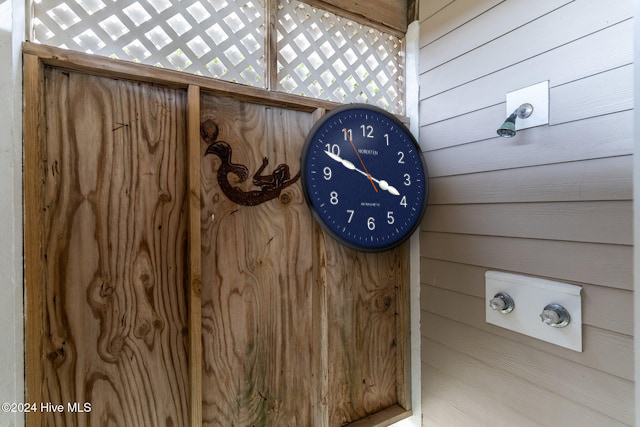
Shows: h=3 m=48 s=55
